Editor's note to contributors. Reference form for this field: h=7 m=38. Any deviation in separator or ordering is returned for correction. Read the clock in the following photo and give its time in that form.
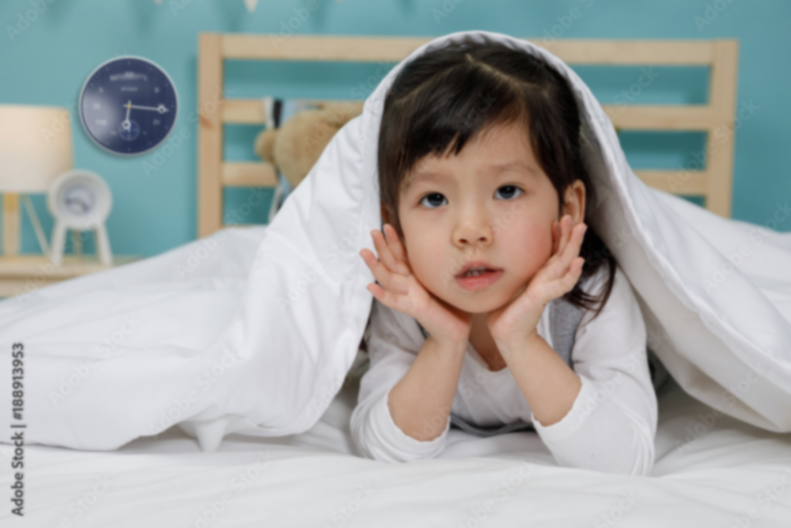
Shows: h=6 m=16
